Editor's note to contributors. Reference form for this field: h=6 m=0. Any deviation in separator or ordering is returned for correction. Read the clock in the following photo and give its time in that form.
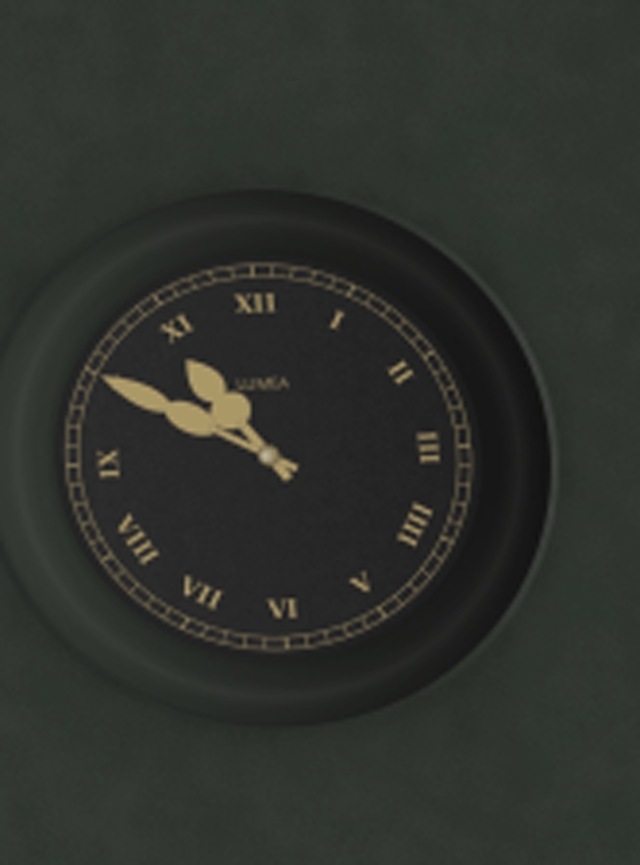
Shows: h=10 m=50
